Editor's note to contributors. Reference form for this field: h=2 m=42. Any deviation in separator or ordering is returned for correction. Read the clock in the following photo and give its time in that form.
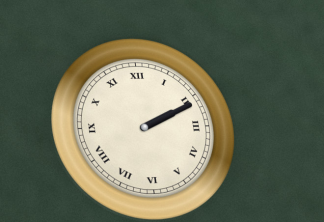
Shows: h=2 m=11
